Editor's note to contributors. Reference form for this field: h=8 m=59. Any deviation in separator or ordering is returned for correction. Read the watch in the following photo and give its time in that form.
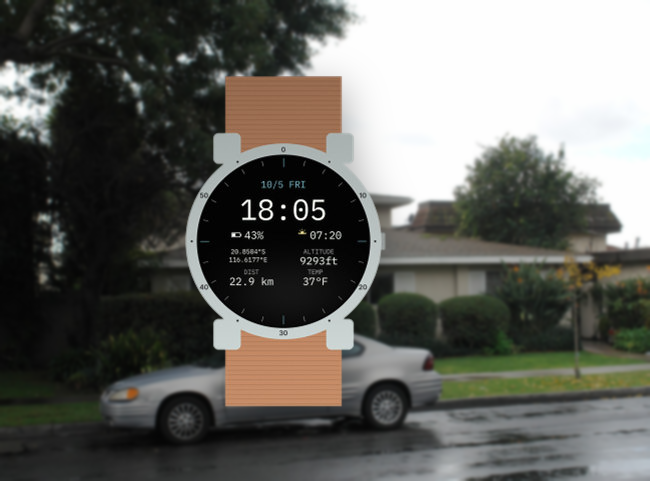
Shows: h=18 m=5
